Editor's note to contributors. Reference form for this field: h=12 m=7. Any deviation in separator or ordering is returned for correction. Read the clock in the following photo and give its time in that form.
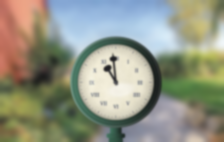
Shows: h=10 m=59
